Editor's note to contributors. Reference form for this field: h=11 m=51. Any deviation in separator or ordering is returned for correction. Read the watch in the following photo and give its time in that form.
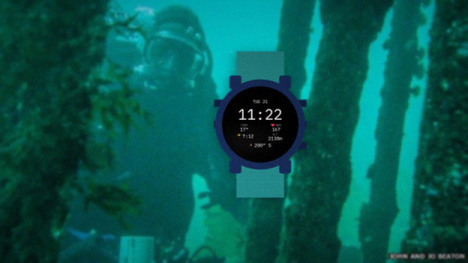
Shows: h=11 m=22
